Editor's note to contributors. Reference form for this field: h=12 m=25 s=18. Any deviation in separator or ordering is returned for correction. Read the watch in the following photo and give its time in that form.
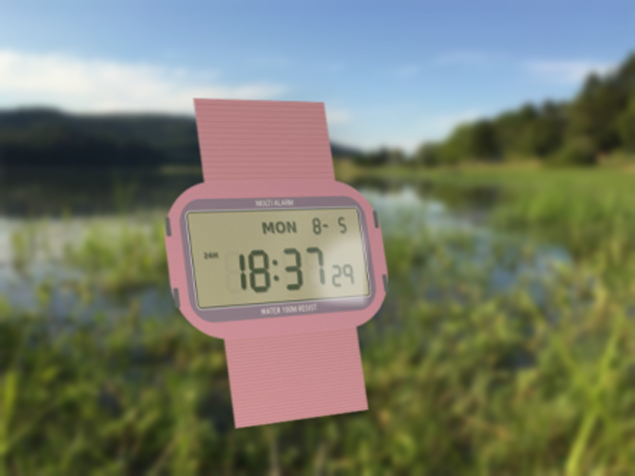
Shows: h=18 m=37 s=29
